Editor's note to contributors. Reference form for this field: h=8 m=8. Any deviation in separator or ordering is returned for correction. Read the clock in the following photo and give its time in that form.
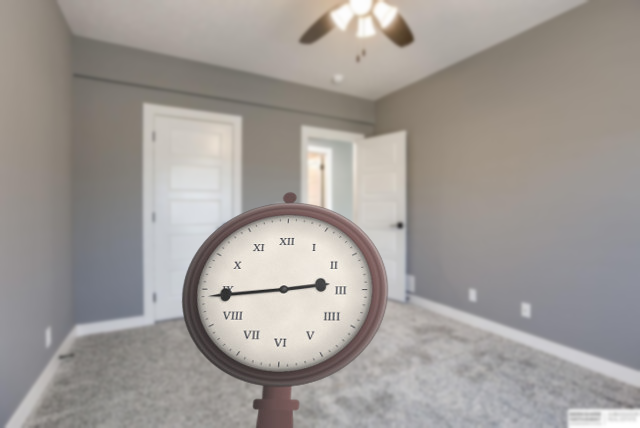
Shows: h=2 m=44
